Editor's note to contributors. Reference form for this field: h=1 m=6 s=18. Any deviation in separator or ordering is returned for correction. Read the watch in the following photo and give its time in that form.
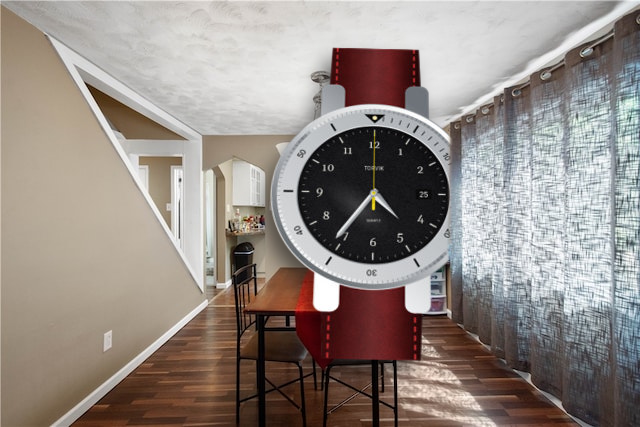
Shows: h=4 m=36 s=0
